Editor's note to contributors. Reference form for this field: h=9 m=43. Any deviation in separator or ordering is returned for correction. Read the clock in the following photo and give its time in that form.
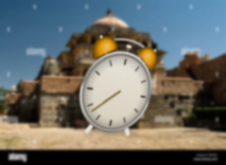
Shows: h=7 m=38
